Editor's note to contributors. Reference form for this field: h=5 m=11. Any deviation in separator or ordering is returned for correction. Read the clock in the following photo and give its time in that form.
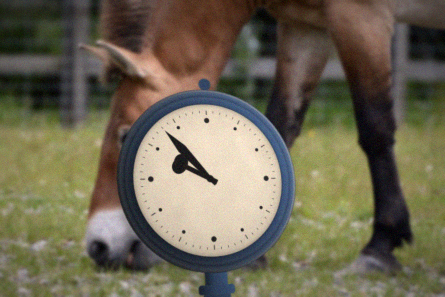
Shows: h=9 m=53
